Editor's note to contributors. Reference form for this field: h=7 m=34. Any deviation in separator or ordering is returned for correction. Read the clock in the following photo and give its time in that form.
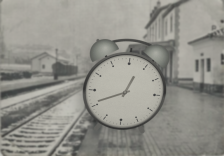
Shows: h=12 m=41
